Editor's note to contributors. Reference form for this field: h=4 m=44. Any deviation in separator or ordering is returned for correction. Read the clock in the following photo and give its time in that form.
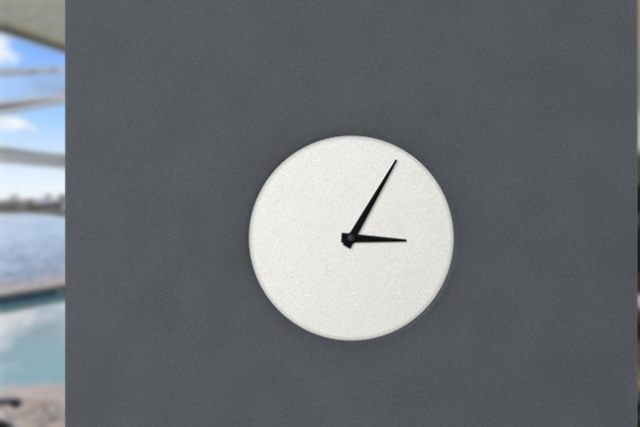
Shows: h=3 m=5
